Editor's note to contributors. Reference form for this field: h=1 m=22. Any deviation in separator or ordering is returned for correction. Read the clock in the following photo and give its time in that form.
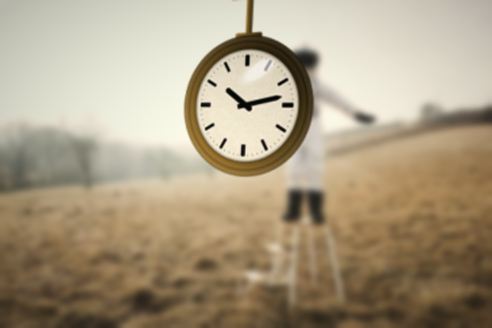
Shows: h=10 m=13
